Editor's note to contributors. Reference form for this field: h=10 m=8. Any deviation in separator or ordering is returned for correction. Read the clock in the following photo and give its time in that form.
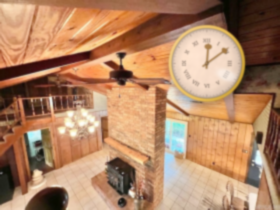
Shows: h=12 m=9
